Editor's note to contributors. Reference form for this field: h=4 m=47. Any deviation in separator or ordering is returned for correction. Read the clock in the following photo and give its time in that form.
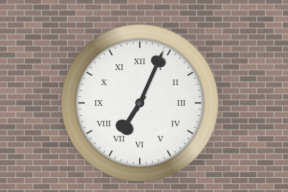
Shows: h=7 m=4
